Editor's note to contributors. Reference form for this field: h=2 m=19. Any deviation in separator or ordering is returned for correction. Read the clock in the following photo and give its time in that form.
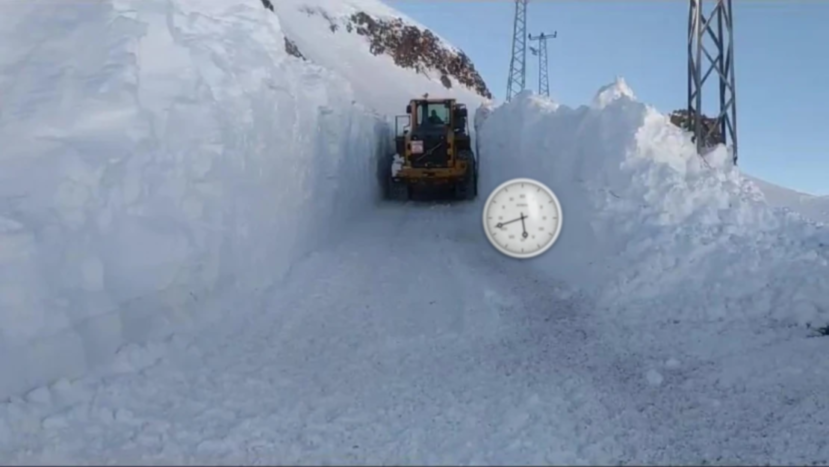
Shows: h=5 m=42
